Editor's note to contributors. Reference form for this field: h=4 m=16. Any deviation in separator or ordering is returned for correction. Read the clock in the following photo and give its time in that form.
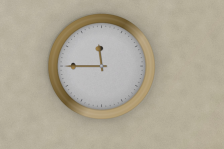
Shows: h=11 m=45
